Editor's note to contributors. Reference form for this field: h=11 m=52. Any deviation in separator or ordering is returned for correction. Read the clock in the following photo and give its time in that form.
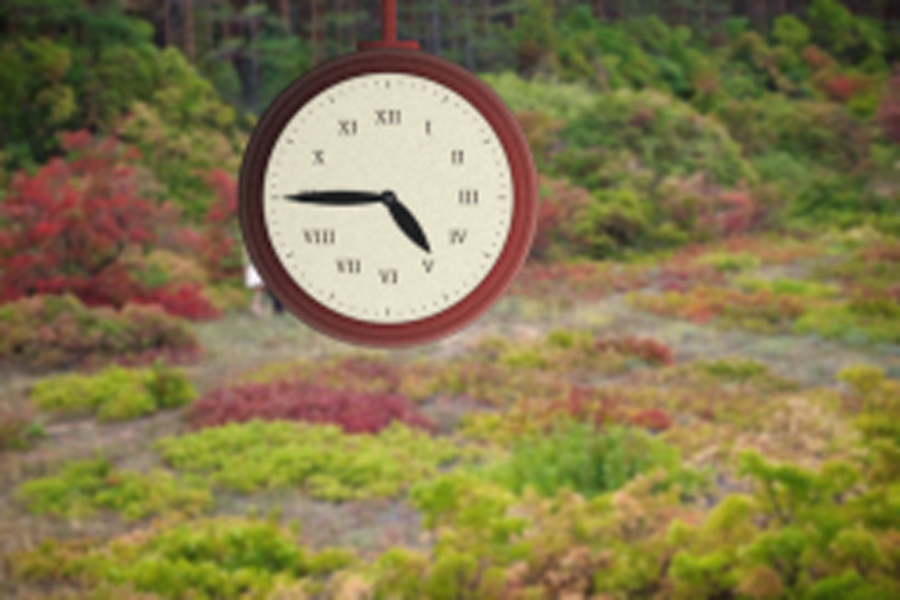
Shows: h=4 m=45
